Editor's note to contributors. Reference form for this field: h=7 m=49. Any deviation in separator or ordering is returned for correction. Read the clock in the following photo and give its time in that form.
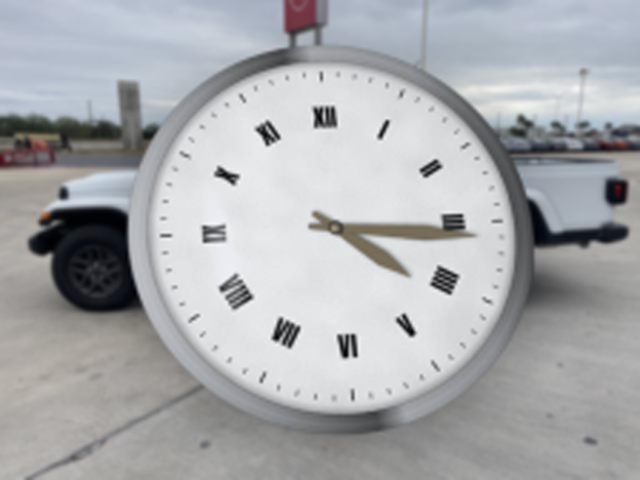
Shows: h=4 m=16
